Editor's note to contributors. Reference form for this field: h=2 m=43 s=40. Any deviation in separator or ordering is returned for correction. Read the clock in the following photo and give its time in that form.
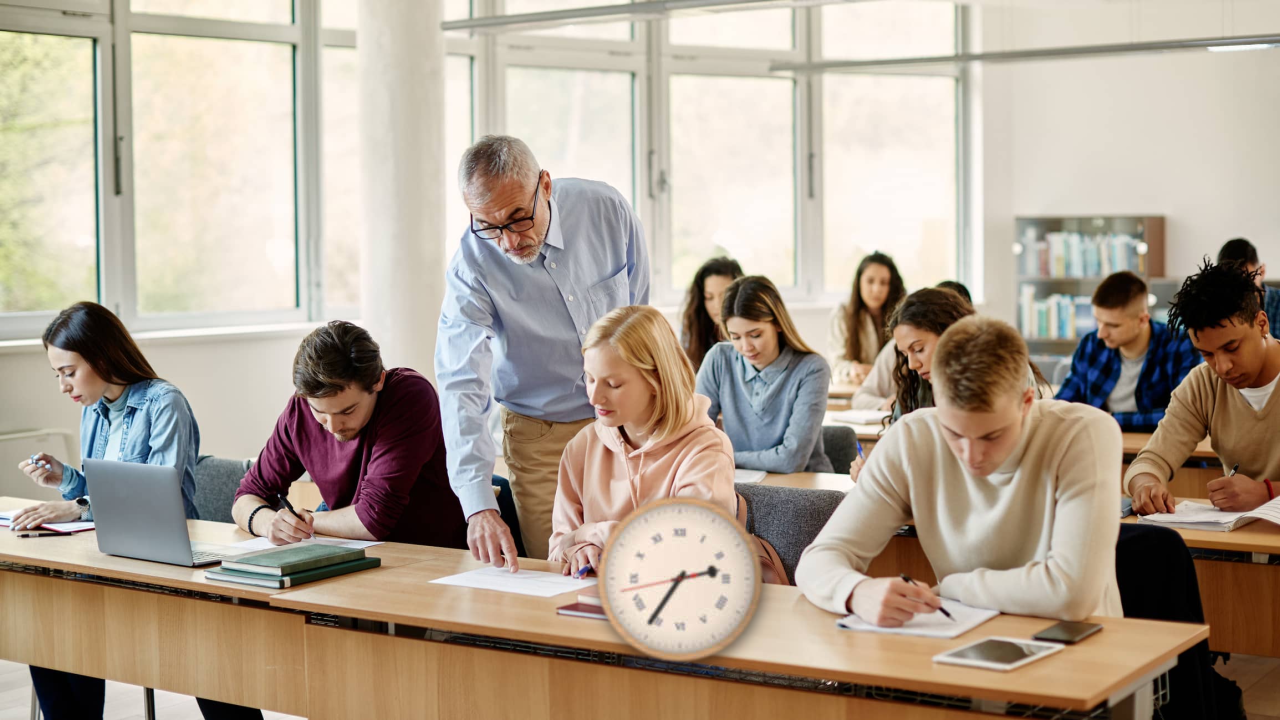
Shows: h=2 m=35 s=43
